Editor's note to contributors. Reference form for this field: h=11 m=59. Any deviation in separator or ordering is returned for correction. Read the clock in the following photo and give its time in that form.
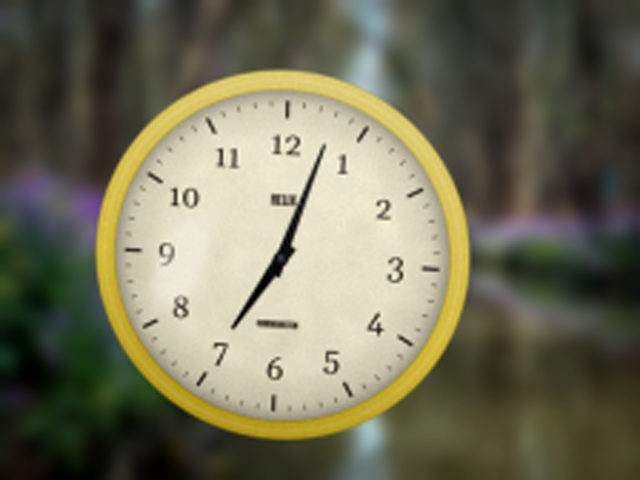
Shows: h=7 m=3
